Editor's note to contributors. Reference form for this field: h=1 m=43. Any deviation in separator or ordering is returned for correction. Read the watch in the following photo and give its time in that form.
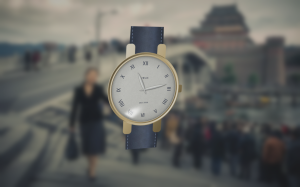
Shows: h=11 m=13
